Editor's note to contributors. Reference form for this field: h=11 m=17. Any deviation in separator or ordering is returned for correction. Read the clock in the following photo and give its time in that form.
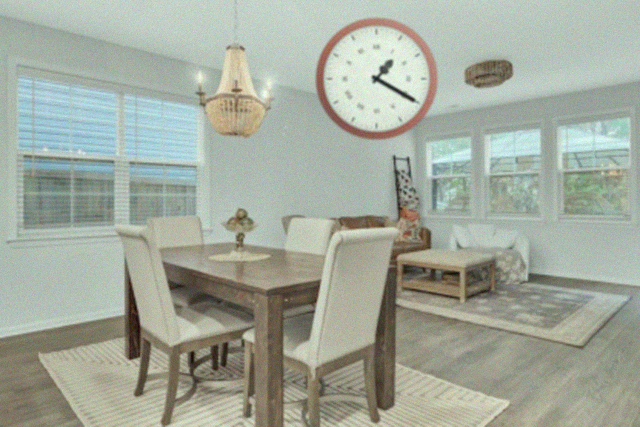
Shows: h=1 m=20
